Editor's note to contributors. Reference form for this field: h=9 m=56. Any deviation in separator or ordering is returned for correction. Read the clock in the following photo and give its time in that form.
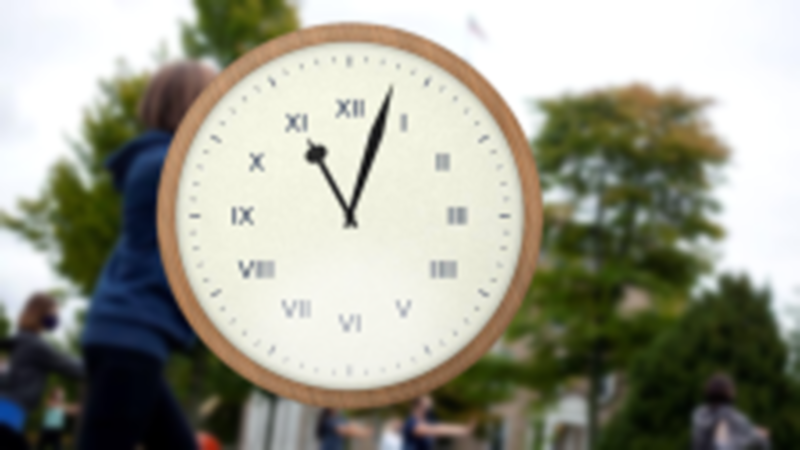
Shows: h=11 m=3
